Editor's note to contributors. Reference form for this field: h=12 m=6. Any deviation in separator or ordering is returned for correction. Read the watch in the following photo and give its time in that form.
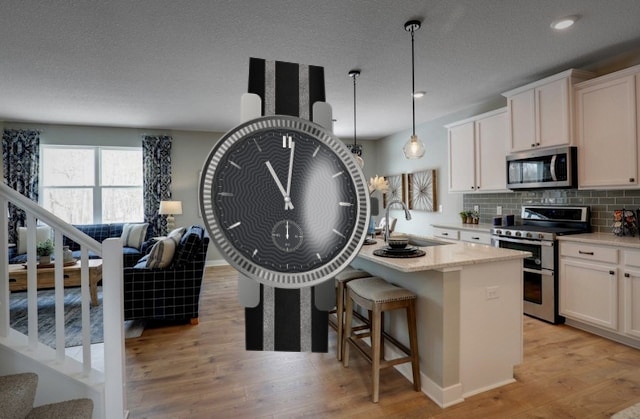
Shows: h=11 m=1
